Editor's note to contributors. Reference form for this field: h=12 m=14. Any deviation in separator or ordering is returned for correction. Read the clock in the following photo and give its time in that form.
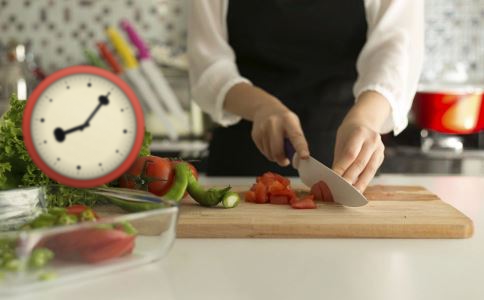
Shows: h=8 m=5
